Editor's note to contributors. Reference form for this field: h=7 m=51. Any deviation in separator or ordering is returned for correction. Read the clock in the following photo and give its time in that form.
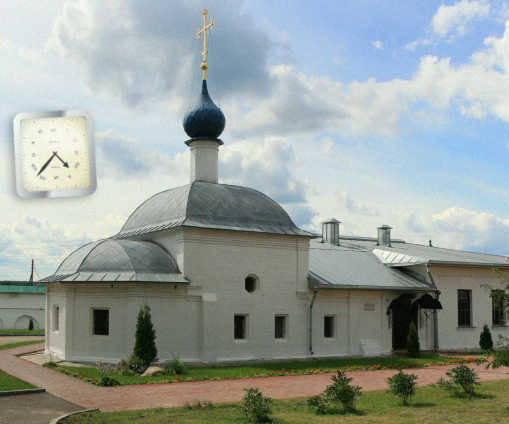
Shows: h=4 m=37
